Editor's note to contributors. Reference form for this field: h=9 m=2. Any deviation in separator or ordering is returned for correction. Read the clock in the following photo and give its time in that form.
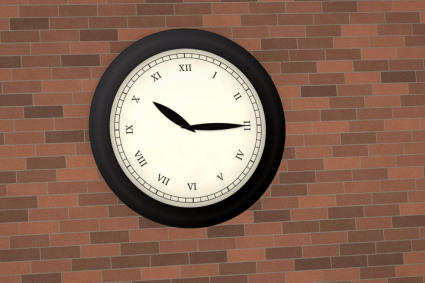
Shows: h=10 m=15
